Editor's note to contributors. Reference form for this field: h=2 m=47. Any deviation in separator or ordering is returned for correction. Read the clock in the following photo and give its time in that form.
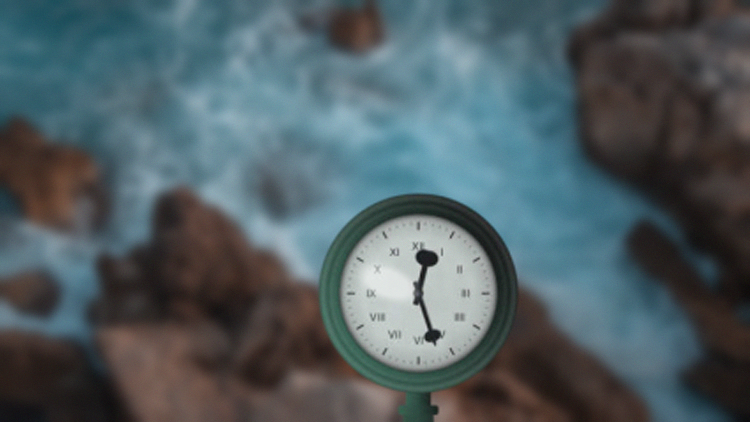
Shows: h=12 m=27
